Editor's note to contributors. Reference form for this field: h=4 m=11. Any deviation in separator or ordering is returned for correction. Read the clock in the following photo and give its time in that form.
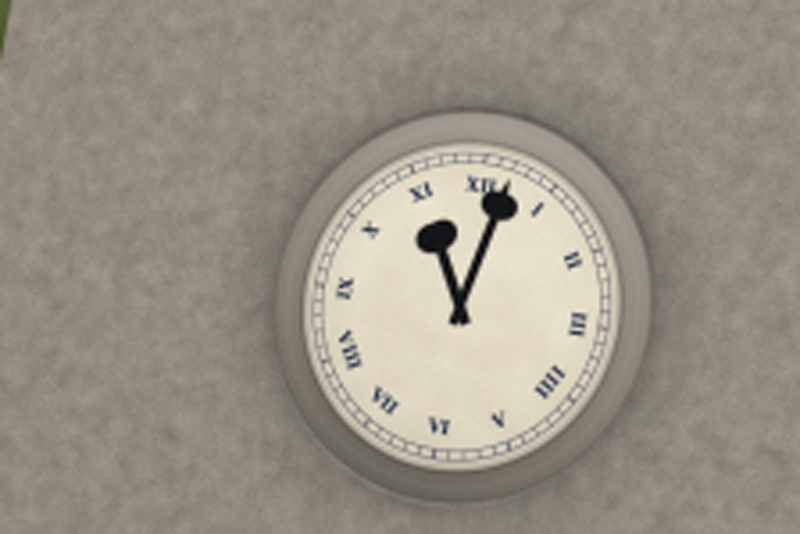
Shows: h=11 m=2
